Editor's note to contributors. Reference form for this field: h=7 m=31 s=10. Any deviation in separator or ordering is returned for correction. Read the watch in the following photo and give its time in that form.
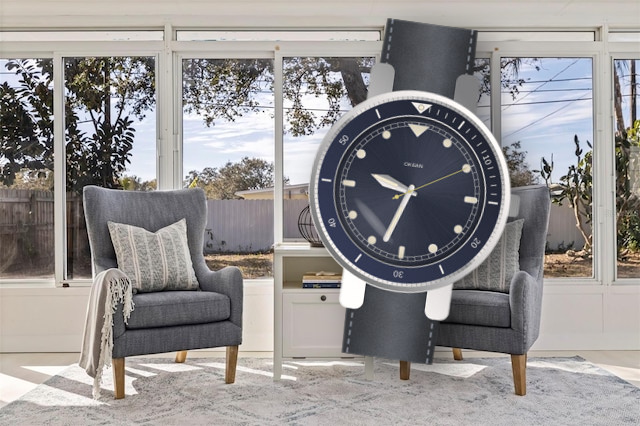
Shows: h=9 m=33 s=10
